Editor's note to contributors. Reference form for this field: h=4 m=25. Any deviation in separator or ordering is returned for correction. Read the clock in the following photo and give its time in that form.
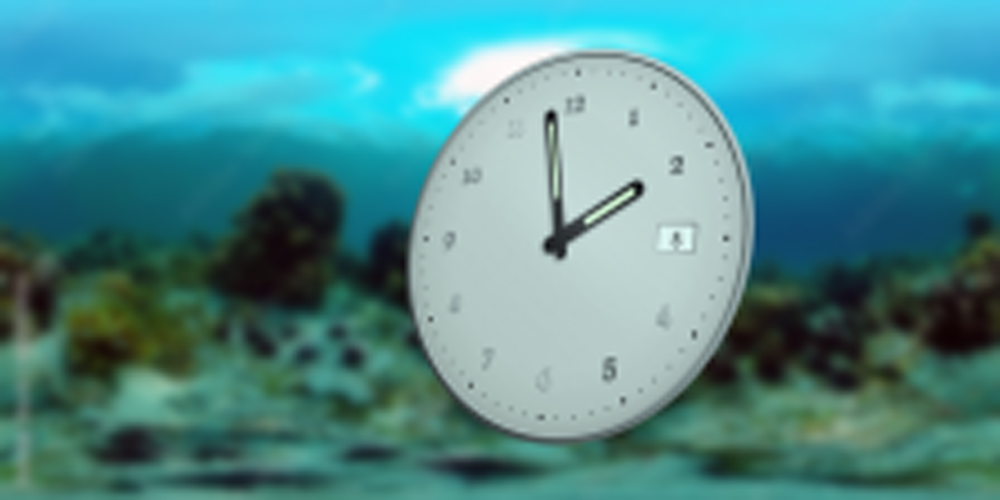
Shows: h=1 m=58
